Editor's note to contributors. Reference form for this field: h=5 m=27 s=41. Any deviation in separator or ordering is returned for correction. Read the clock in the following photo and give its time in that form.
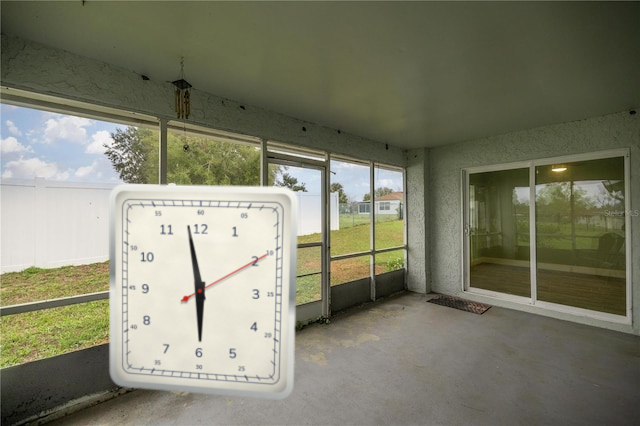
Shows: h=5 m=58 s=10
